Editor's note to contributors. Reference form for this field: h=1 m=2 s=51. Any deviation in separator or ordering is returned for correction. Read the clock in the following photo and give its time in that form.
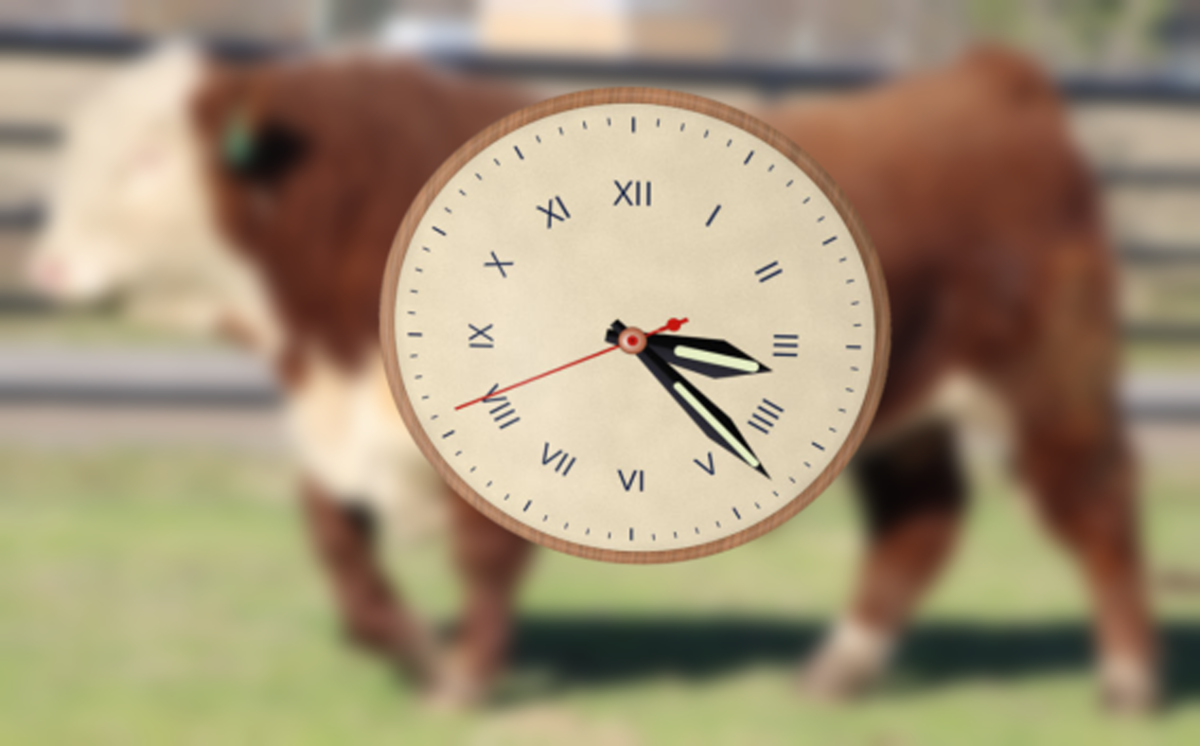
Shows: h=3 m=22 s=41
